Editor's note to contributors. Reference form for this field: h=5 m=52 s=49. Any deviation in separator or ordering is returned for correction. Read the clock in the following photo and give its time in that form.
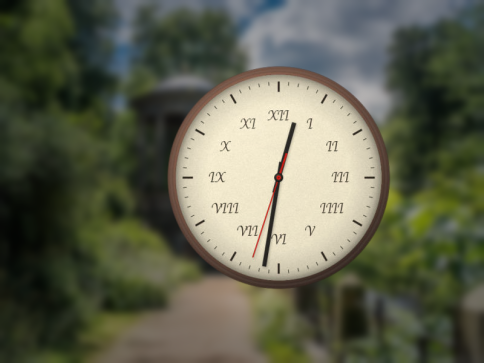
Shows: h=12 m=31 s=33
